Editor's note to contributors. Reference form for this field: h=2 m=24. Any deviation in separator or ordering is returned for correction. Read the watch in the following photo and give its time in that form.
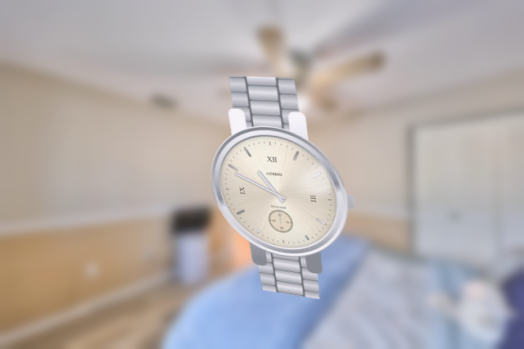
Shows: h=10 m=49
